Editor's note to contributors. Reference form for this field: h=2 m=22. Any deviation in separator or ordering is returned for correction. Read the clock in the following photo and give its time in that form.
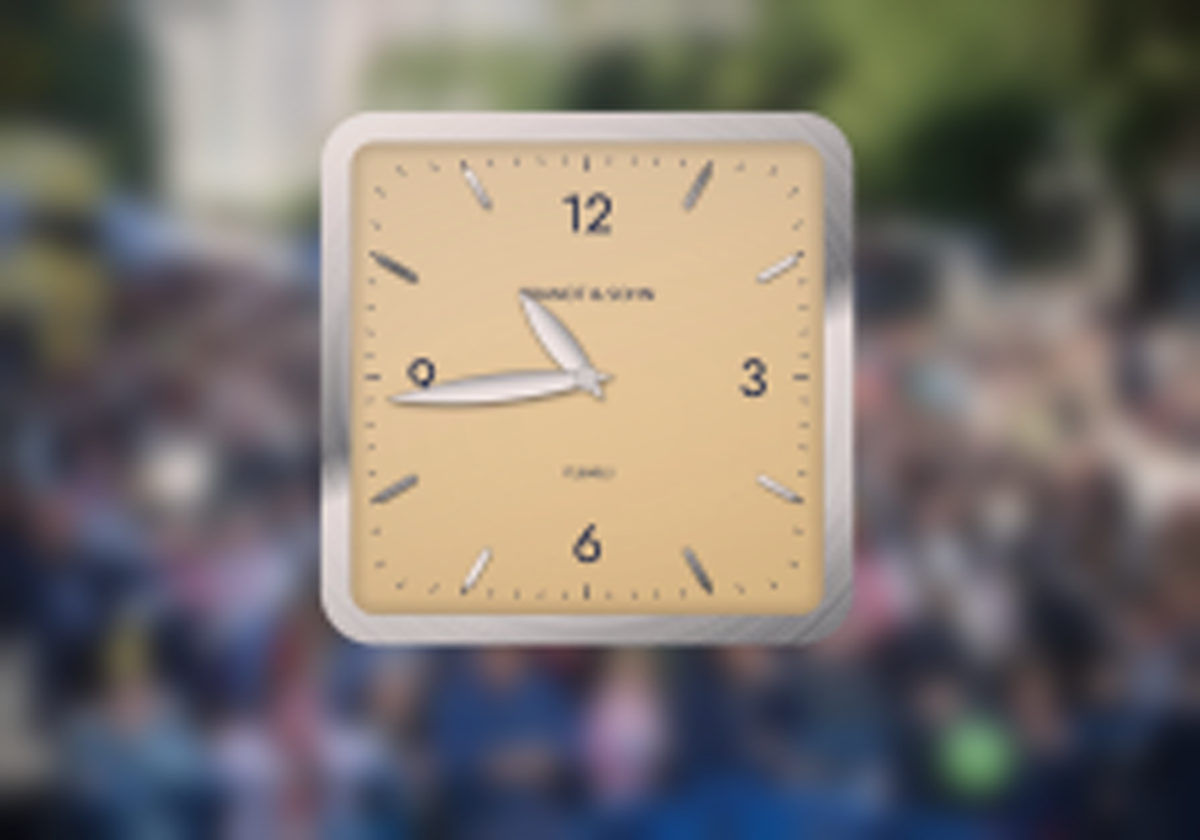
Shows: h=10 m=44
